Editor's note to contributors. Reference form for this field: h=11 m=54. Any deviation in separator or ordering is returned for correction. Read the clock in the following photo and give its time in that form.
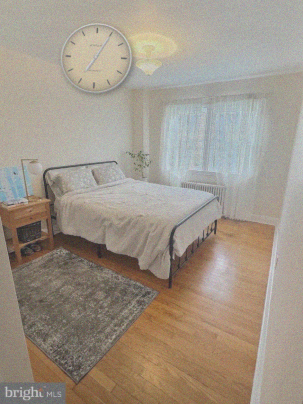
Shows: h=7 m=5
